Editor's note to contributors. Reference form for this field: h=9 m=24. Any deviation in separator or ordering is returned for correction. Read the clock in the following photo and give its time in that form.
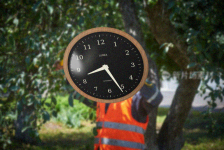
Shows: h=8 m=26
